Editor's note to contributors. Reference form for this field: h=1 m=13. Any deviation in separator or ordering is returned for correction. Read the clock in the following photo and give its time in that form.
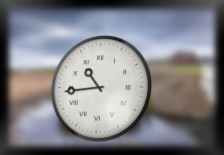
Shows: h=10 m=44
